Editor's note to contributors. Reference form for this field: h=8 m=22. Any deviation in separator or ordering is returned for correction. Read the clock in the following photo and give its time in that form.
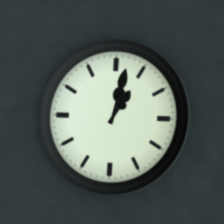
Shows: h=1 m=2
